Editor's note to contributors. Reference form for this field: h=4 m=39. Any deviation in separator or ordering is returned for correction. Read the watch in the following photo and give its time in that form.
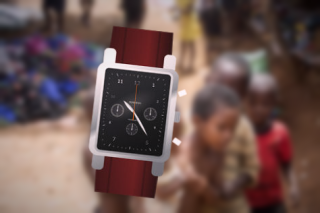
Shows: h=10 m=24
